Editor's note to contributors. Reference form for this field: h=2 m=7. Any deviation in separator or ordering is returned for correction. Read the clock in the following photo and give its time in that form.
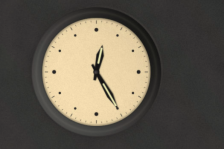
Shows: h=12 m=25
